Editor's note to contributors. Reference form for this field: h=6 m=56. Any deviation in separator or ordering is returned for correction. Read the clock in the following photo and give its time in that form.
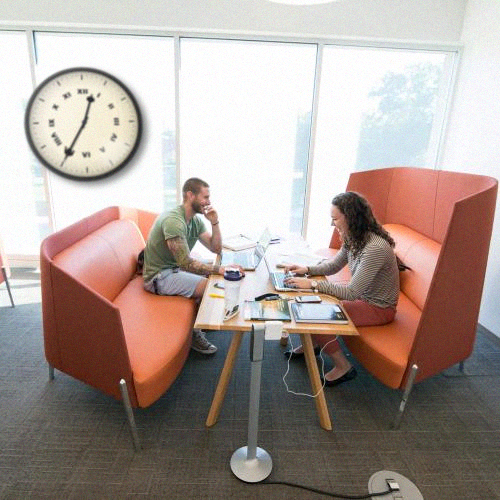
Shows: h=12 m=35
